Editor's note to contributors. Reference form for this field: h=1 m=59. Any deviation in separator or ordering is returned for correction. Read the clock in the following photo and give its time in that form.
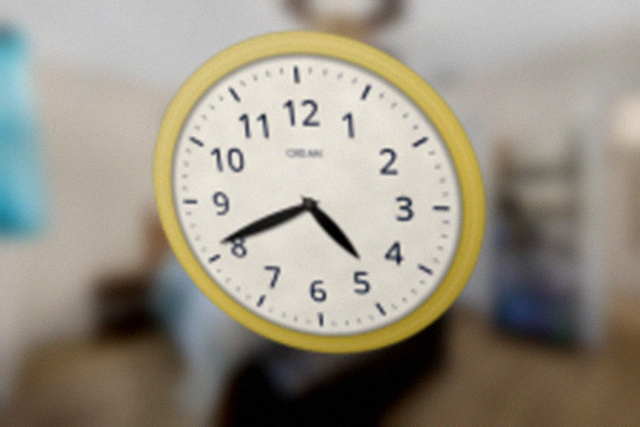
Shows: h=4 m=41
